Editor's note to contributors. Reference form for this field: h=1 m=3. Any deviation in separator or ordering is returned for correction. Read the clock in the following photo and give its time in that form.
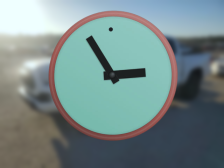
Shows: h=2 m=55
